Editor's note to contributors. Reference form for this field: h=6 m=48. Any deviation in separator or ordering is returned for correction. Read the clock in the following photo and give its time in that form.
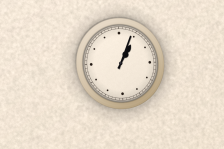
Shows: h=1 m=4
